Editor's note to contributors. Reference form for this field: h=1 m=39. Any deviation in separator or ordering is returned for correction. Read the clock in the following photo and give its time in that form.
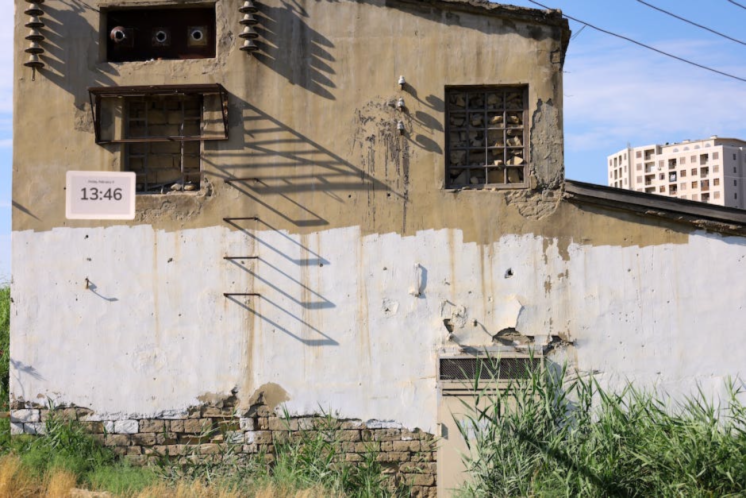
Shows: h=13 m=46
